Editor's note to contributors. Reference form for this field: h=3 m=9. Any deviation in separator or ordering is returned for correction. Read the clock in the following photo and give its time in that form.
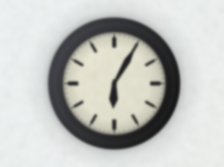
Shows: h=6 m=5
